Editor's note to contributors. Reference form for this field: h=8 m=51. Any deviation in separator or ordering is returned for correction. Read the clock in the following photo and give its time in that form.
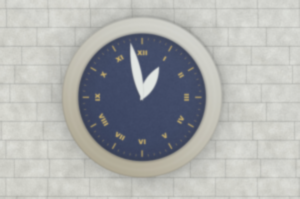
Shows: h=12 m=58
